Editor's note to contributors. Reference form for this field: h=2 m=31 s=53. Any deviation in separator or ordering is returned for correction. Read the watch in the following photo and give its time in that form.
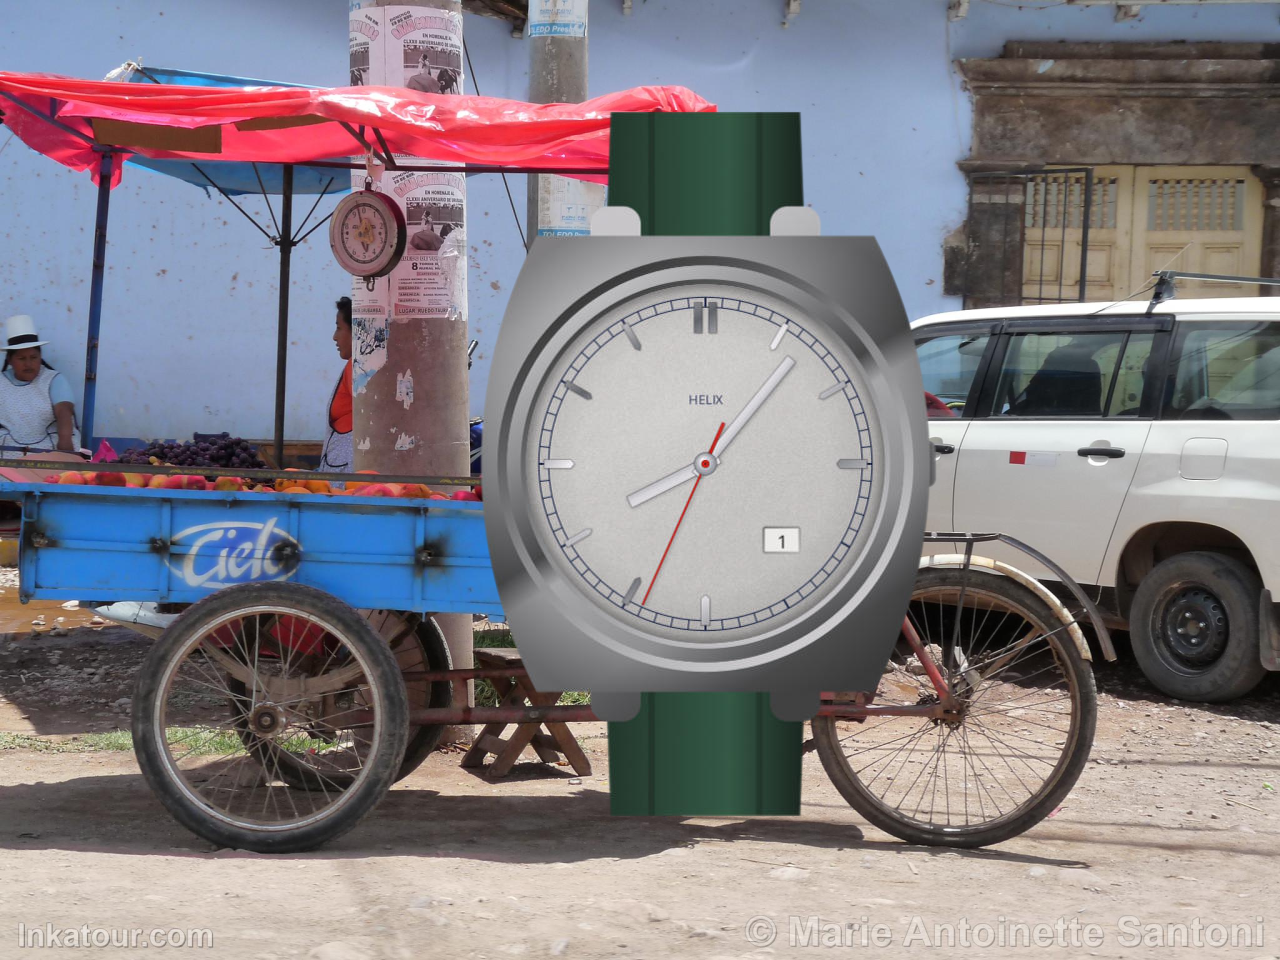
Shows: h=8 m=6 s=34
